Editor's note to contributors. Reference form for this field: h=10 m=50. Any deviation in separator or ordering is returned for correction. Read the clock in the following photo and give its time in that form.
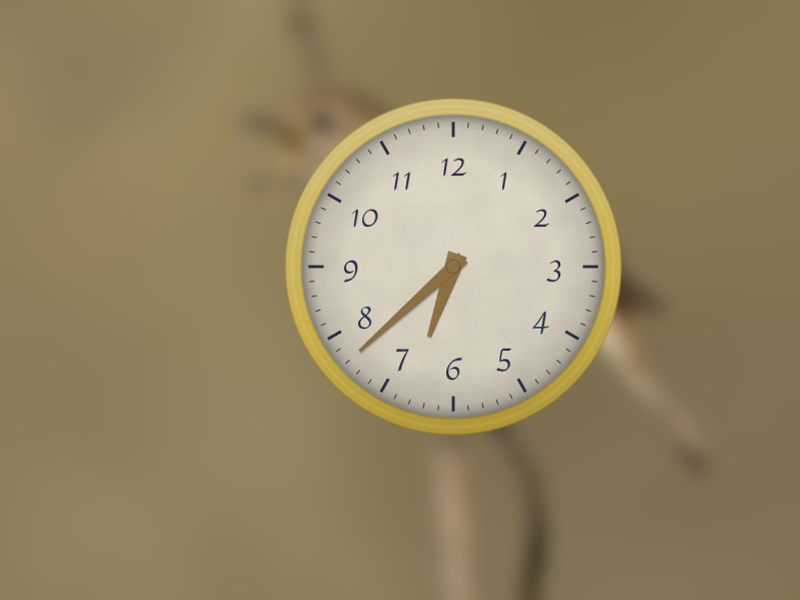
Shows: h=6 m=38
